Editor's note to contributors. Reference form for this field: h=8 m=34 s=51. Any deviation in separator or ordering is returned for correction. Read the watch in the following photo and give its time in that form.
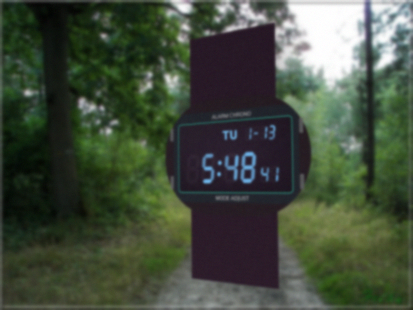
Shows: h=5 m=48 s=41
